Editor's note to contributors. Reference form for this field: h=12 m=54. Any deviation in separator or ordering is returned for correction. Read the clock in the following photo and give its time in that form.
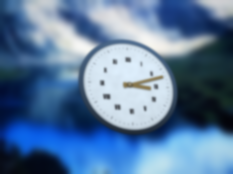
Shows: h=3 m=12
